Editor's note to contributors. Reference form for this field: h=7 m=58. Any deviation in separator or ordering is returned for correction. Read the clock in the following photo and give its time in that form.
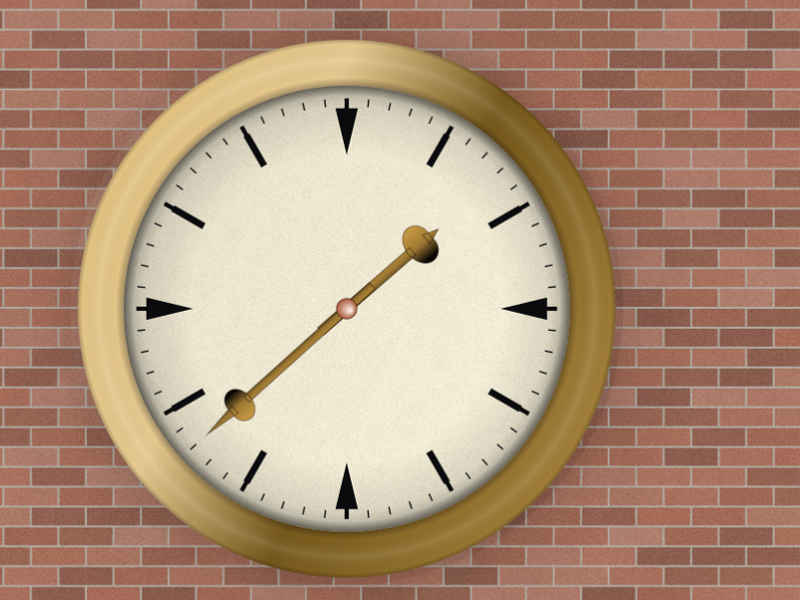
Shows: h=1 m=38
